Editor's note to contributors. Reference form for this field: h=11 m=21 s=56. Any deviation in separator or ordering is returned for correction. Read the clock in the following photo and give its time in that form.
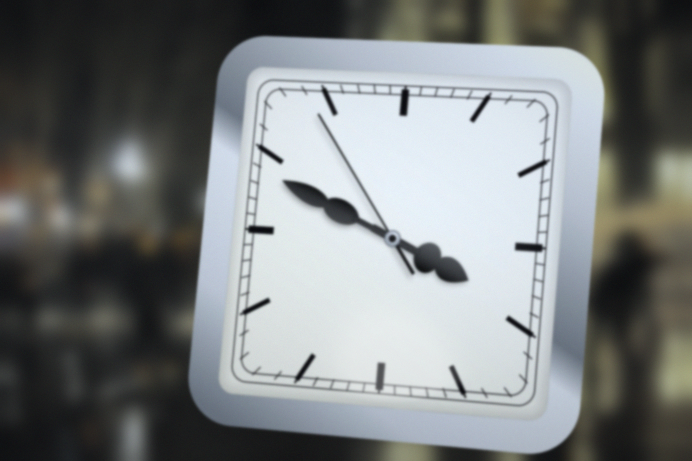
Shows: h=3 m=48 s=54
